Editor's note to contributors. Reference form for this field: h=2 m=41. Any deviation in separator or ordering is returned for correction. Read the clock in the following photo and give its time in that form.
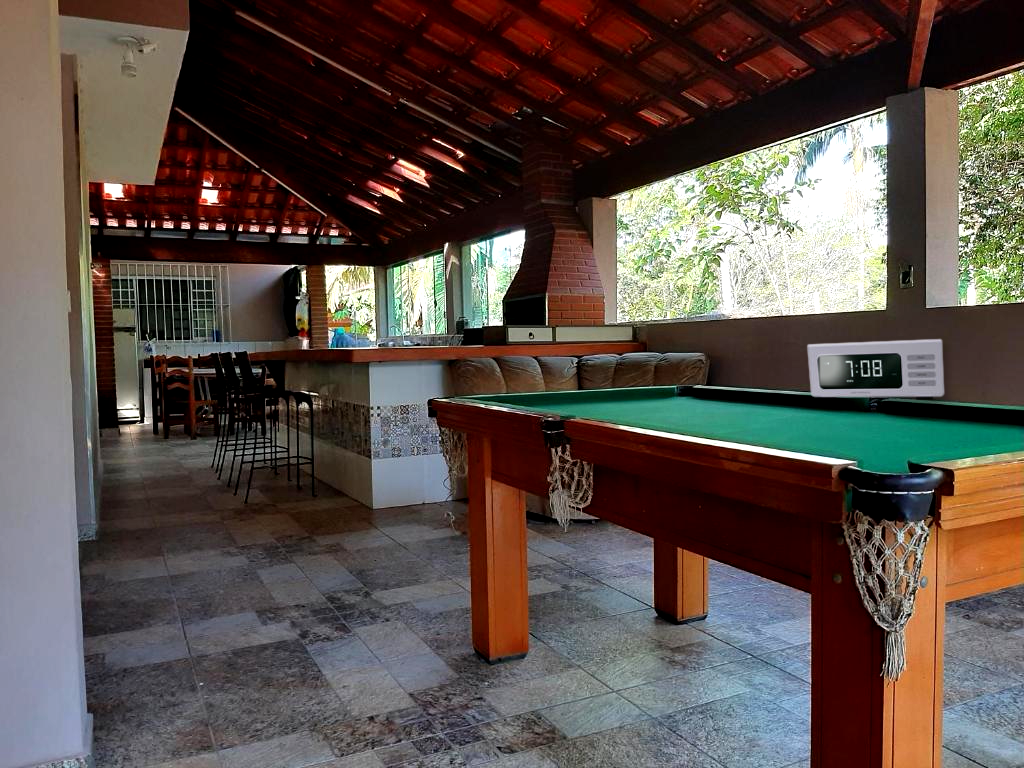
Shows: h=7 m=8
